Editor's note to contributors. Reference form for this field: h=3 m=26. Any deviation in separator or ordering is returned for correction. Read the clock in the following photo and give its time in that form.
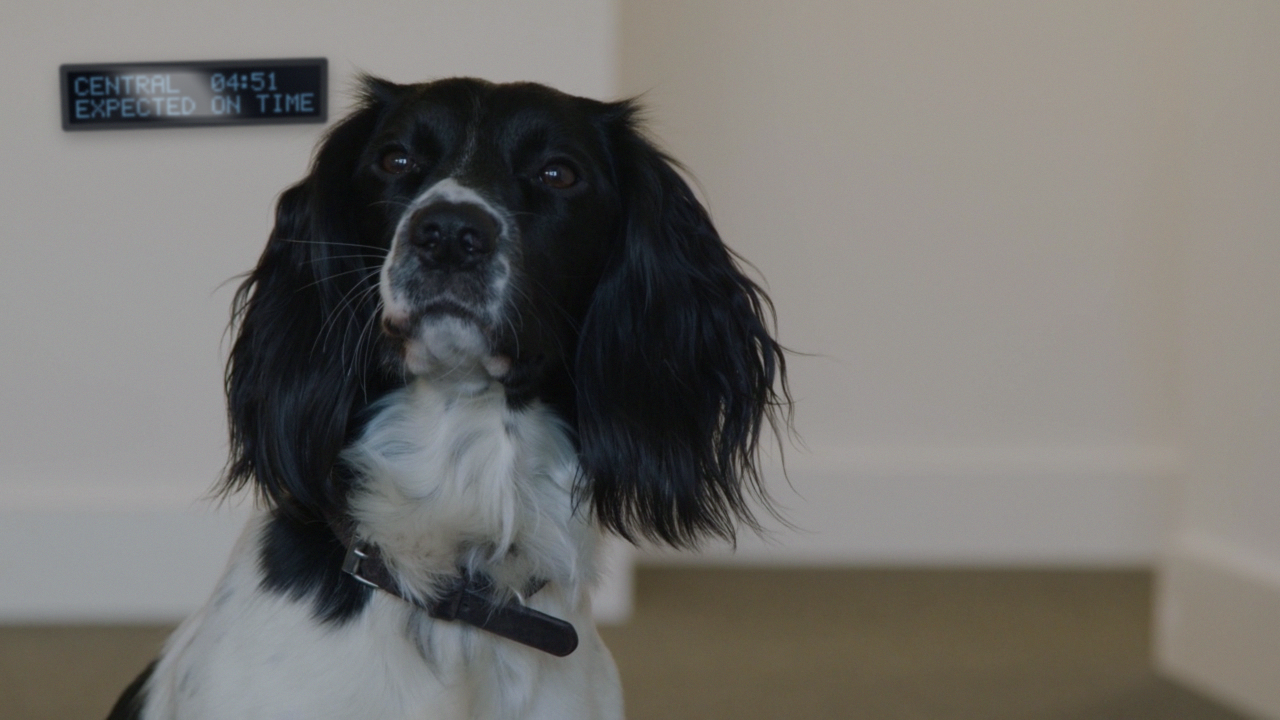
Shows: h=4 m=51
